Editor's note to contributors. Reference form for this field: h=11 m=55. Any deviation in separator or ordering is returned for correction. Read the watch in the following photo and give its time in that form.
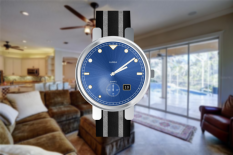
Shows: h=2 m=9
